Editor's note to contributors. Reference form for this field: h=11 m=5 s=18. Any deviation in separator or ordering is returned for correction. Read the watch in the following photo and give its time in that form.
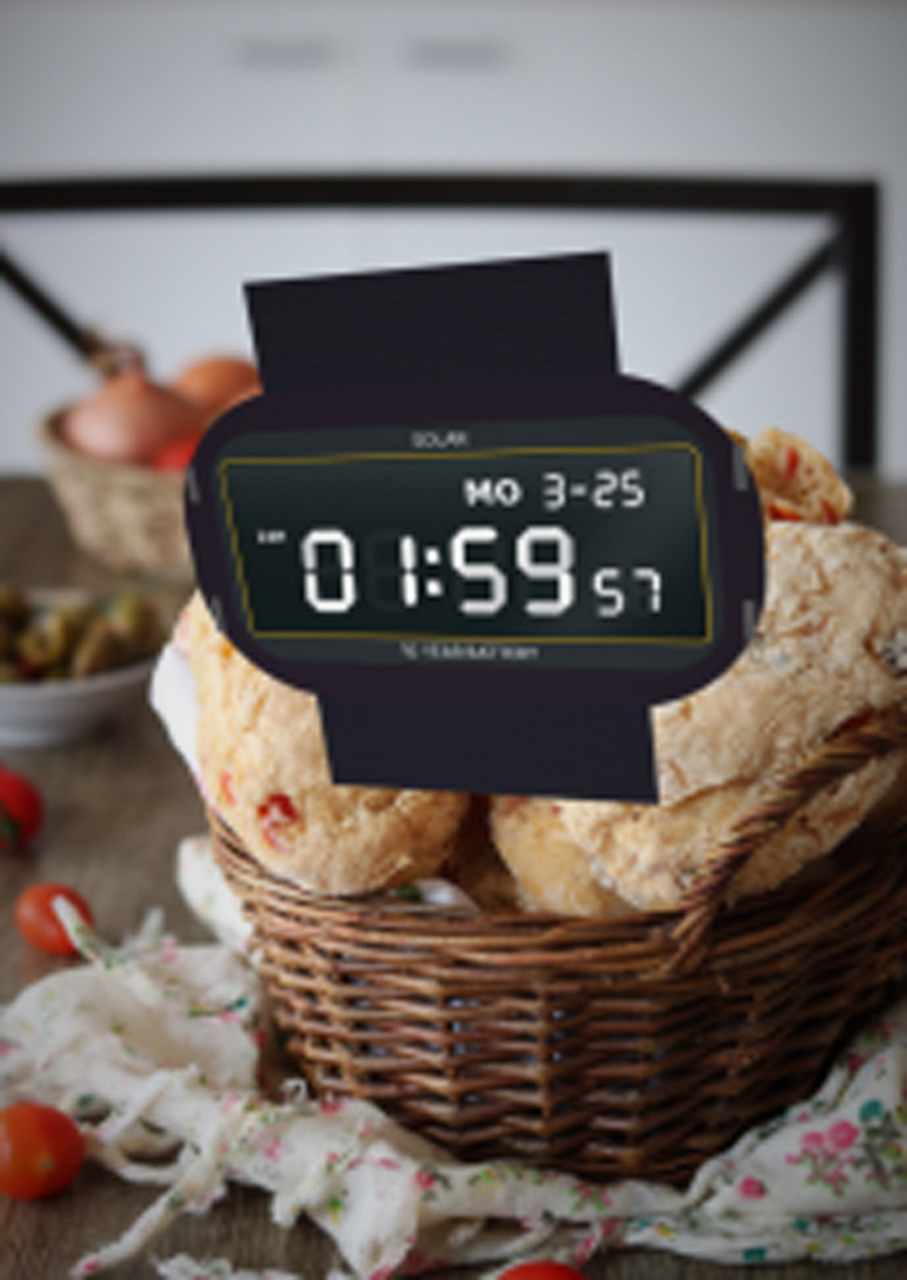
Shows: h=1 m=59 s=57
